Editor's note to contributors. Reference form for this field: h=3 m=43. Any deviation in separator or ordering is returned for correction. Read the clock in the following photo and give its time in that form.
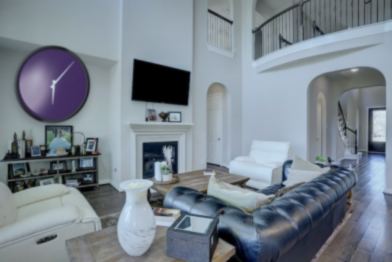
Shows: h=6 m=7
